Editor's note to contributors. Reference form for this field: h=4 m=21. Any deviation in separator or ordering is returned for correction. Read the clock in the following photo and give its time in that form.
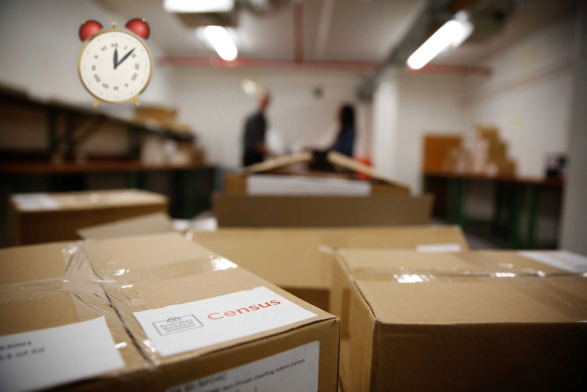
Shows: h=12 m=8
